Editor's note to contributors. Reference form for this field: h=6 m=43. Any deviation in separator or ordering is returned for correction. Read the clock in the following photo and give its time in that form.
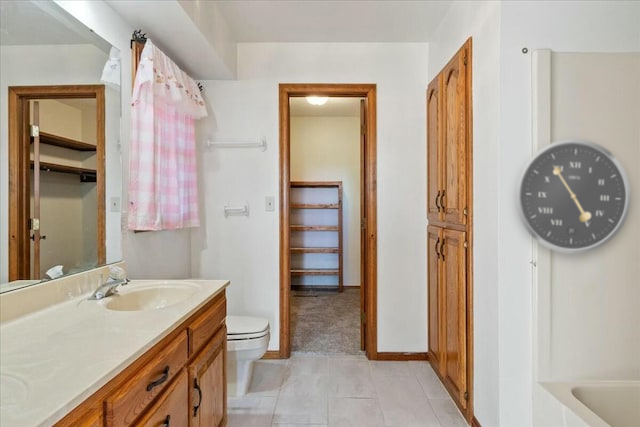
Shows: h=4 m=54
